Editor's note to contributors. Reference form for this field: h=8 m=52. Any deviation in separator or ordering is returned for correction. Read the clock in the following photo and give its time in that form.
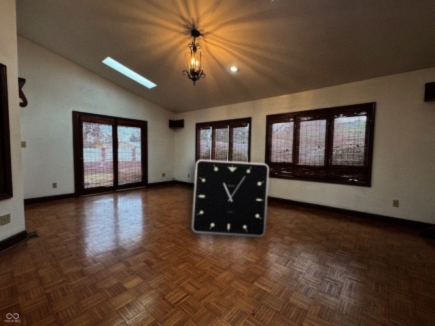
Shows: h=11 m=5
